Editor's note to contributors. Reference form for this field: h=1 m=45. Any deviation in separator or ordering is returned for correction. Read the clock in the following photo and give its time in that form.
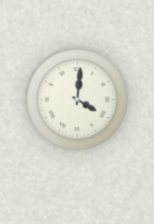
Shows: h=4 m=1
